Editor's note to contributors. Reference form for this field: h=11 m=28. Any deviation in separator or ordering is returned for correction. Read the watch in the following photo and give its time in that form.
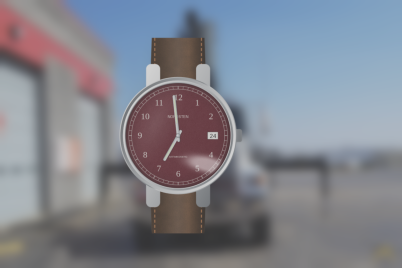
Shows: h=6 m=59
